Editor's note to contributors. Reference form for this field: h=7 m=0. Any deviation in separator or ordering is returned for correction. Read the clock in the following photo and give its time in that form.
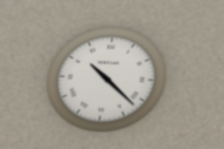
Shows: h=10 m=22
